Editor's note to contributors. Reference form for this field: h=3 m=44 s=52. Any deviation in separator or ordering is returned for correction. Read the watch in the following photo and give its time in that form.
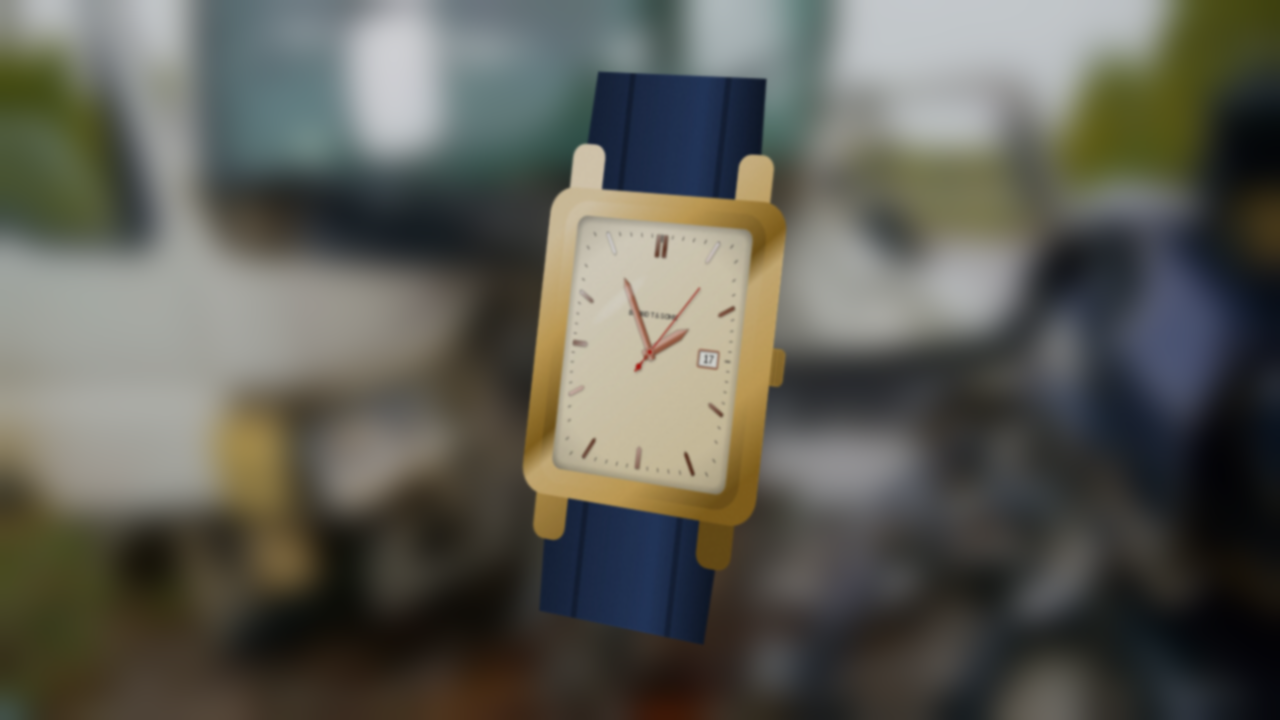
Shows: h=1 m=55 s=6
